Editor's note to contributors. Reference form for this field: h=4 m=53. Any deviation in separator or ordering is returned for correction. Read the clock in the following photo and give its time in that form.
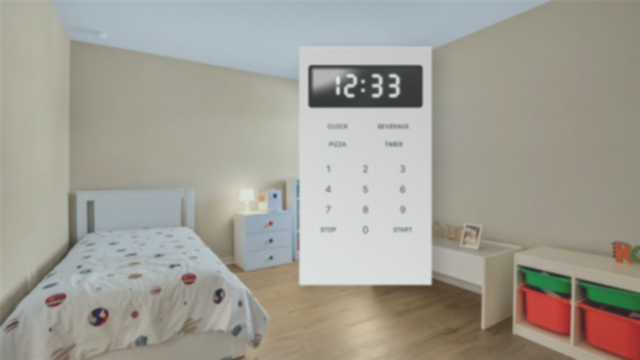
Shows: h=12 m=33
